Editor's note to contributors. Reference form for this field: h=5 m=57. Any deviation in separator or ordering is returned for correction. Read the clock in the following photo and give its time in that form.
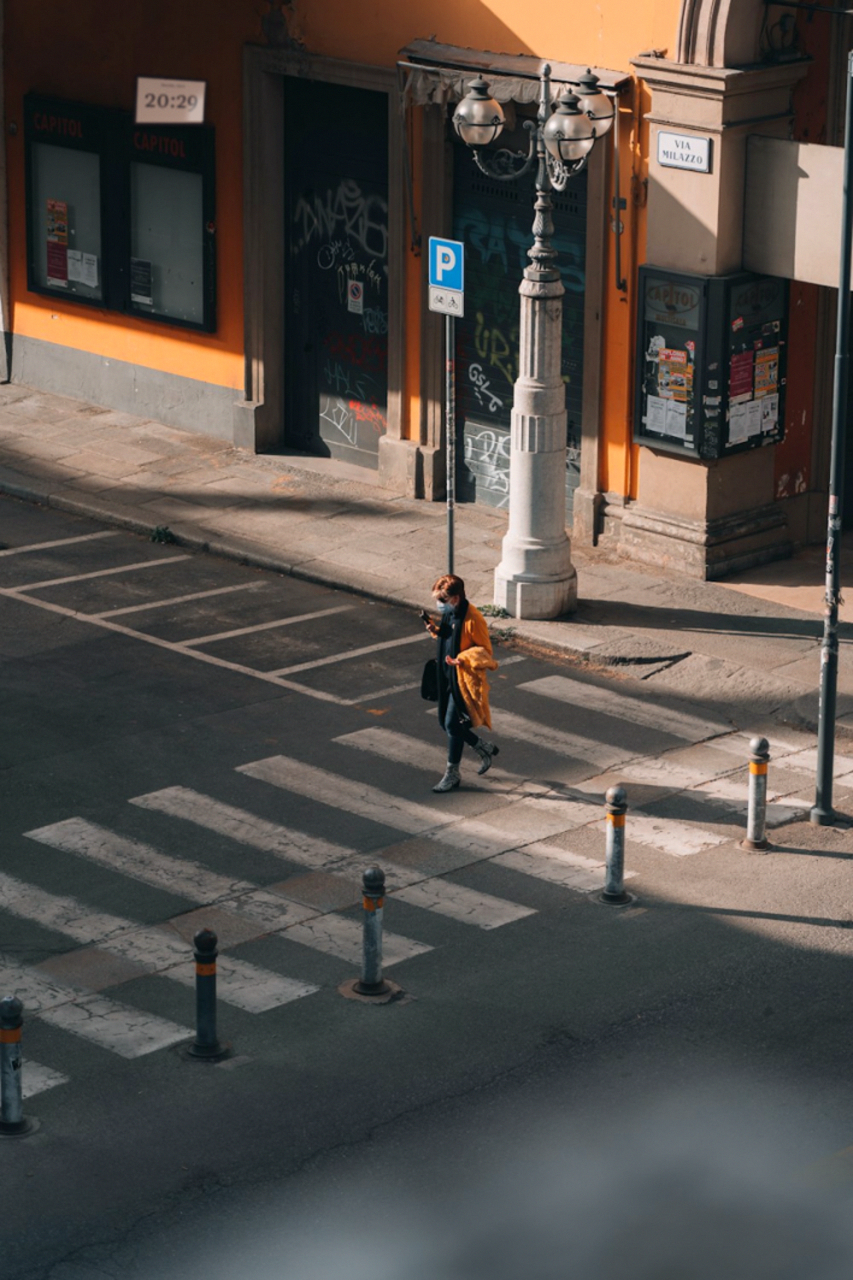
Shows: h=20 m=29
